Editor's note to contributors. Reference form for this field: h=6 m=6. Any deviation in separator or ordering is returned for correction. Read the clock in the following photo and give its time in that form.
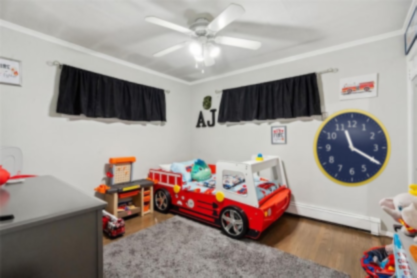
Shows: h=11 m=20
